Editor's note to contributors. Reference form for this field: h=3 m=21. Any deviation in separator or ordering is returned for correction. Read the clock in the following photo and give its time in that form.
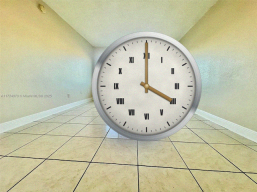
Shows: h=4 m=0
